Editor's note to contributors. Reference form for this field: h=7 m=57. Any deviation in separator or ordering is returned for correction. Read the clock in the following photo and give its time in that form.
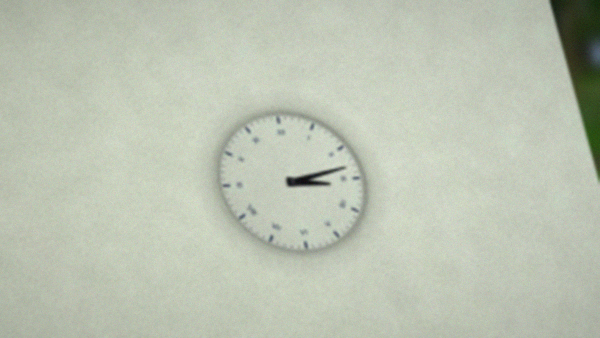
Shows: h=3 m=13
